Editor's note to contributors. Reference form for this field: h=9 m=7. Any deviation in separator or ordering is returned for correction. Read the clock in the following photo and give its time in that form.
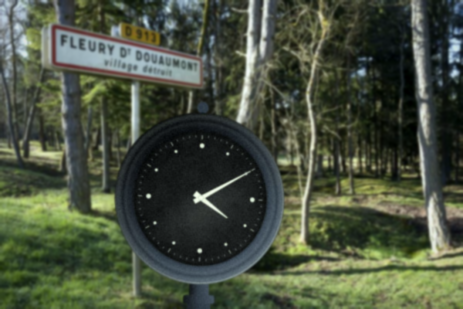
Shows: h=4 m=10
